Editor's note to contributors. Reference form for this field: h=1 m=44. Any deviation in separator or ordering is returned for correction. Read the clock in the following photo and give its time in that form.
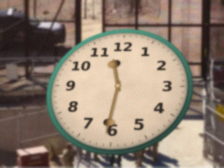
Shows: h=11 m=31
